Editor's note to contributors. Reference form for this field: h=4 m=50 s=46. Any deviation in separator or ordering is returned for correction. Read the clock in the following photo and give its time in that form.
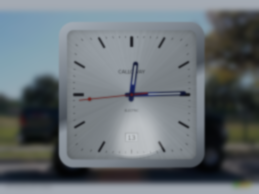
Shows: h=12 m=14 s=44
